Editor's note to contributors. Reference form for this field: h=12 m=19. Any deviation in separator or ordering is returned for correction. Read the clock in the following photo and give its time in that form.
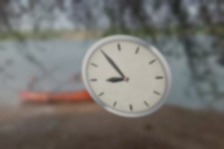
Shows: h=8 m=55
